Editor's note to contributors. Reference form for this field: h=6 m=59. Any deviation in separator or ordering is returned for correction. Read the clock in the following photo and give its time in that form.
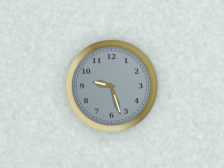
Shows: h=9 m=27
